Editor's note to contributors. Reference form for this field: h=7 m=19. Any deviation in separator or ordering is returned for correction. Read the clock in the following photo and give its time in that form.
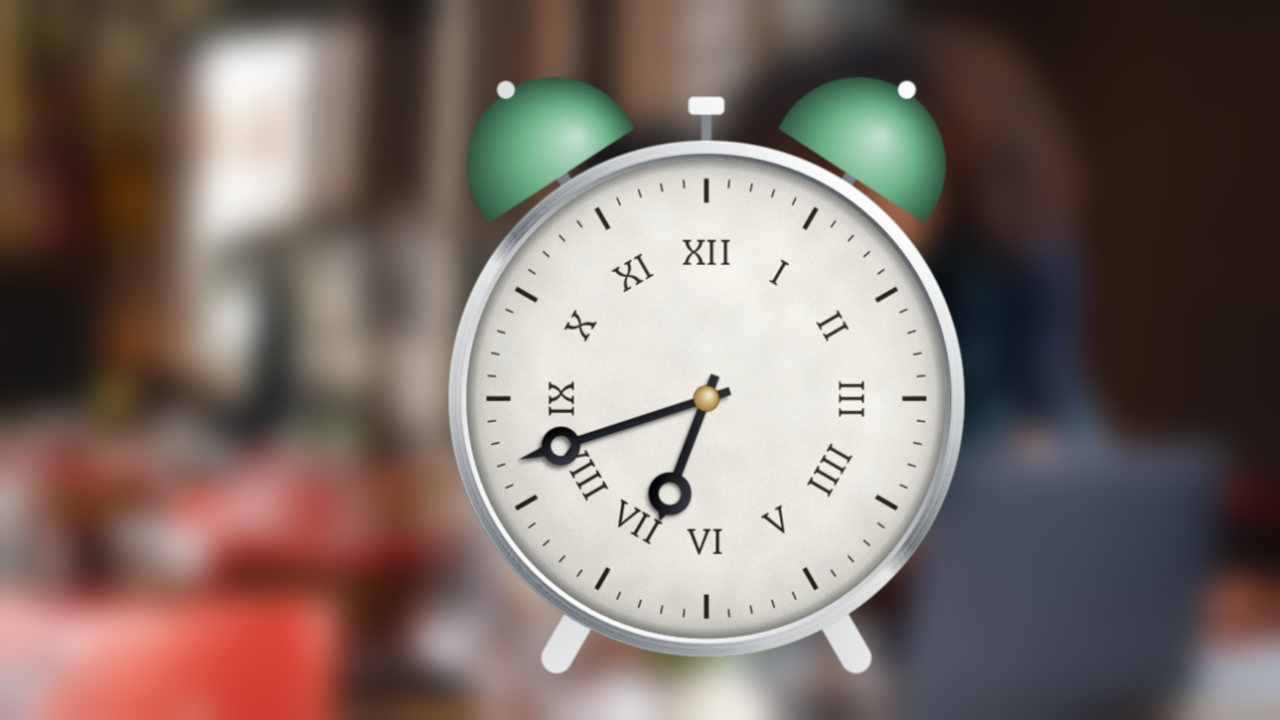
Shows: h=6 m=42
